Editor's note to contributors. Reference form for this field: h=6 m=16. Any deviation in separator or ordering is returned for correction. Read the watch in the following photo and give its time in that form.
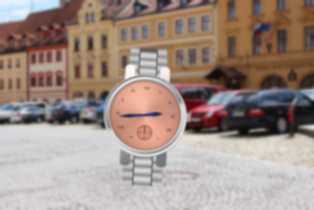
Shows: h=2 m=44
